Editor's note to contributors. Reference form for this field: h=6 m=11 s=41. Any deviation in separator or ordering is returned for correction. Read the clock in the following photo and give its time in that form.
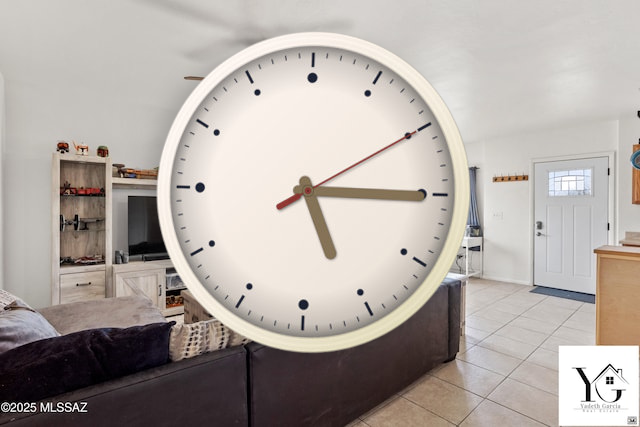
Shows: h=5 m=15 s=10
